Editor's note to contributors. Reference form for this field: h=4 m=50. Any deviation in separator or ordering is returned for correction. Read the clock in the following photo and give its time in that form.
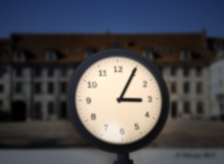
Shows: h=3 m=5
